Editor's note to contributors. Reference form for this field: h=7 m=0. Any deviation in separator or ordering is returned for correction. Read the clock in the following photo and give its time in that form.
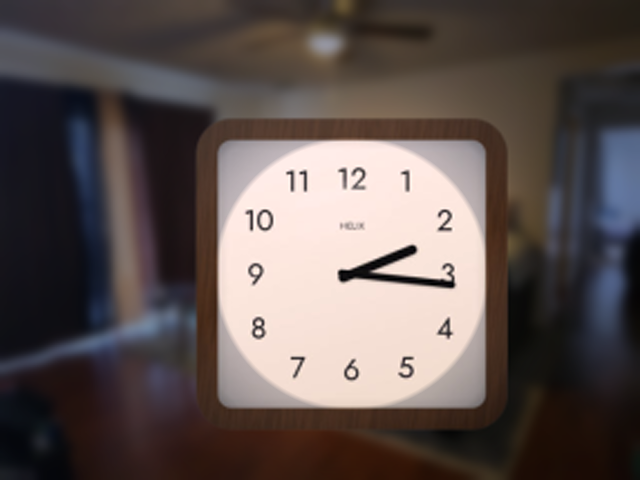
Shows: h=2 m=16
